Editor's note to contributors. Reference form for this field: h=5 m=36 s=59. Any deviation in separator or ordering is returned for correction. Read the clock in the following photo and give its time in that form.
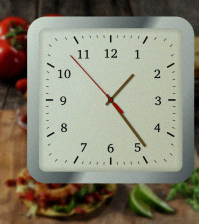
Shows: h=1 m=23 s=53
